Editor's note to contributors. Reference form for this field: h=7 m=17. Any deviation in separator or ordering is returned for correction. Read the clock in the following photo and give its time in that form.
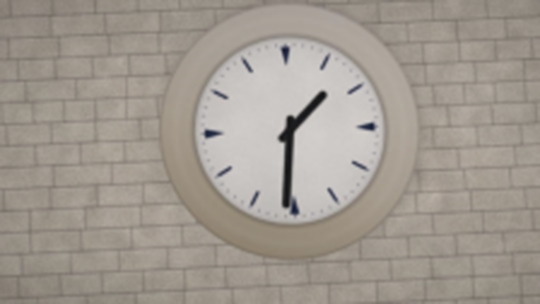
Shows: h=1 m=31
